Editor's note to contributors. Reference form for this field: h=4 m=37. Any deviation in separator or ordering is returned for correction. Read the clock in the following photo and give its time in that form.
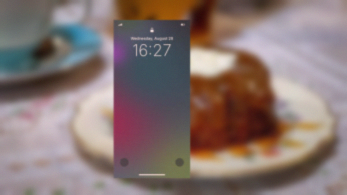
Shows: h=16 m=27
